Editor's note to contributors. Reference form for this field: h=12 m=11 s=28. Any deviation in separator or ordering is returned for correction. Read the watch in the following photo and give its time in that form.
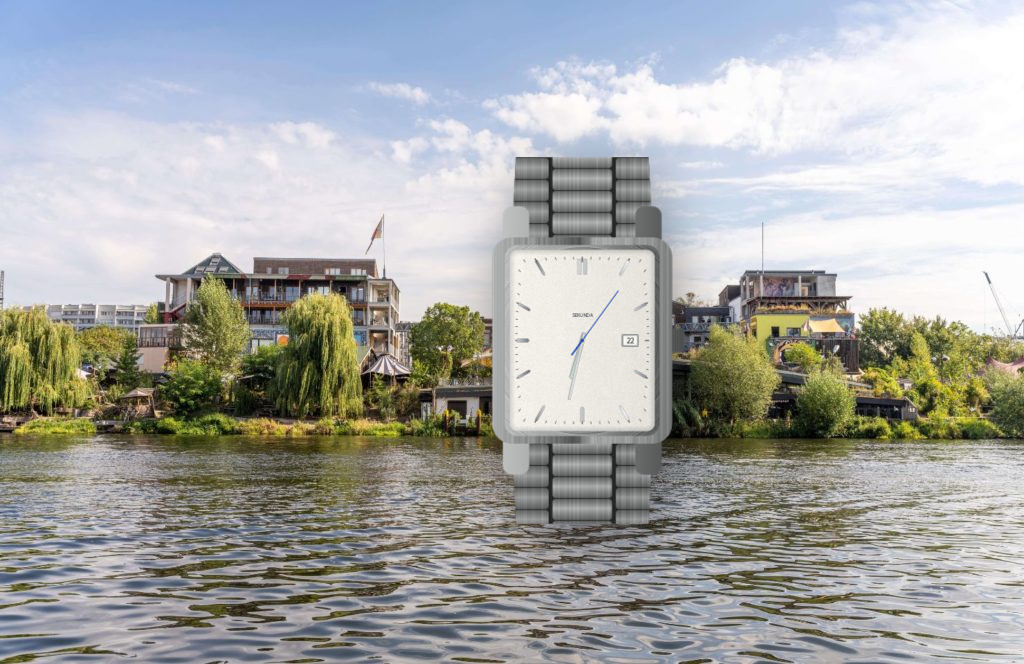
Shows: h=6 m=32 s=6
